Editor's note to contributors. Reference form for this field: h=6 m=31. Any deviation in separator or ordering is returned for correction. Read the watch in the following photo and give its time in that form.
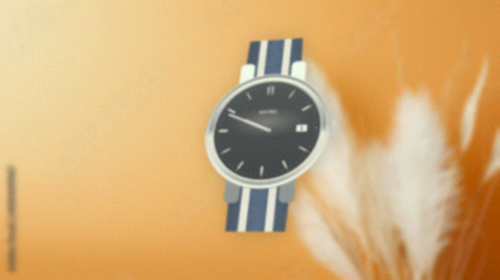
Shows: h=9 m=49
